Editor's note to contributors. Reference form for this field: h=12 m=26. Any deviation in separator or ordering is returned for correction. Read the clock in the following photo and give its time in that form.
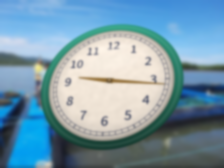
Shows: h=9 m=16
